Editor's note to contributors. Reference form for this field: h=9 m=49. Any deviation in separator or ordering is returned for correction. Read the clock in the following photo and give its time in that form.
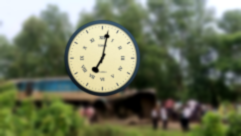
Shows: h=7 m=2
